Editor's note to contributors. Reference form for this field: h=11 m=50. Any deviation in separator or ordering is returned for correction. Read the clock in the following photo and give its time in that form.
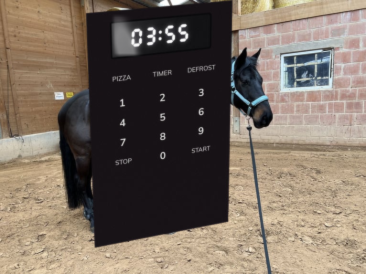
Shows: h=3 m=55
